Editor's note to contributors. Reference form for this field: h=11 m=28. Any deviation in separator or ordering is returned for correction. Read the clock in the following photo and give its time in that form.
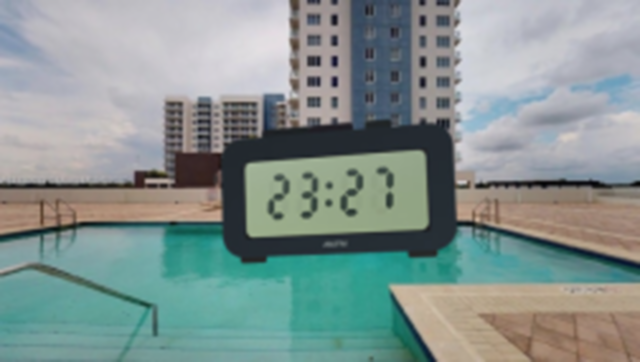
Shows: h=23 m=27
